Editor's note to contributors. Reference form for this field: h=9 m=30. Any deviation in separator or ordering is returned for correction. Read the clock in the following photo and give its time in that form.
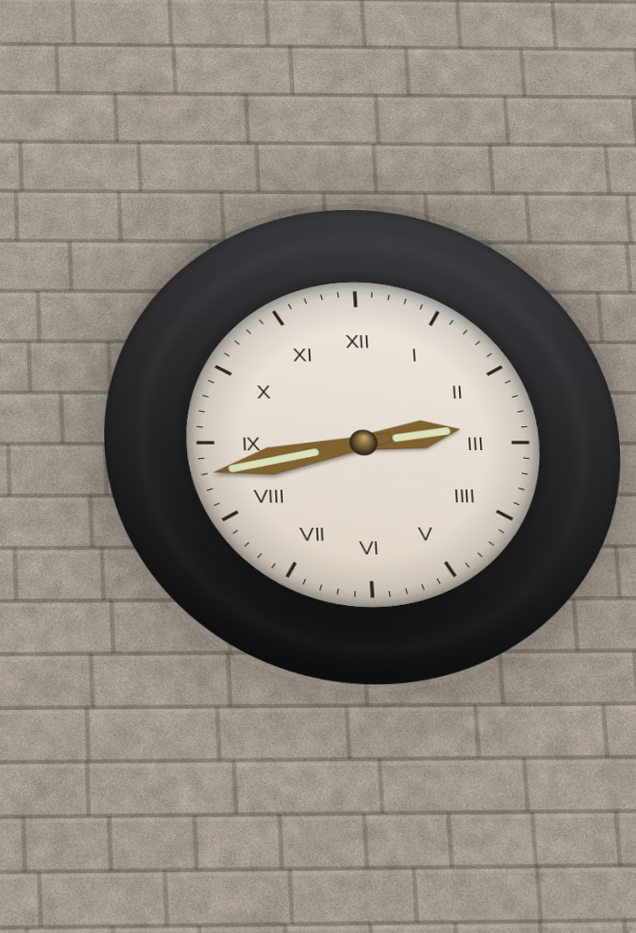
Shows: h=2 m=43
